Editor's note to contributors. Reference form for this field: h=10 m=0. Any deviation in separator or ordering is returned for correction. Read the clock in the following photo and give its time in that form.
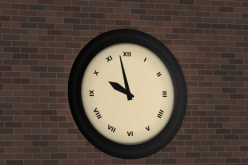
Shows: h=9 m=58
